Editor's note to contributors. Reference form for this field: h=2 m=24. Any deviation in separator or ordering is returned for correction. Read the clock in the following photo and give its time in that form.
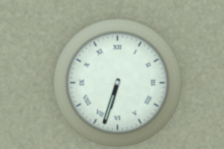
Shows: h=6 m=33
